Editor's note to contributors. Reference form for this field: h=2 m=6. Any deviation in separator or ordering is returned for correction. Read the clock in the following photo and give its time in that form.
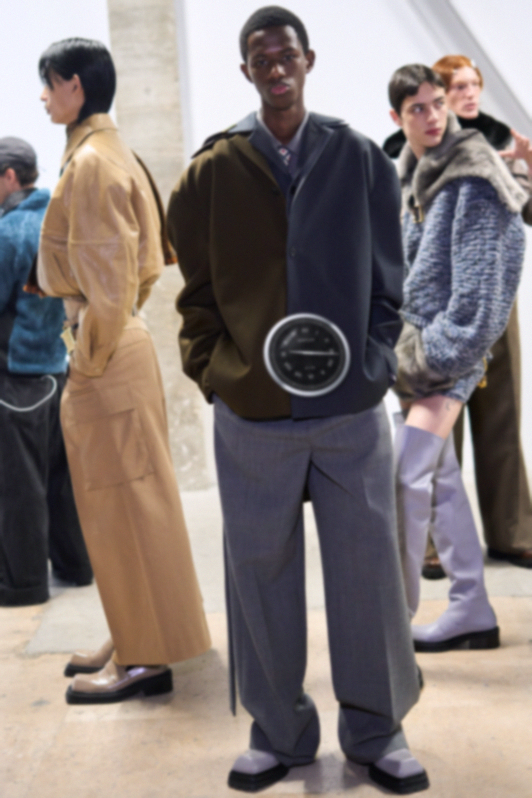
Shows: h=9 m=16
